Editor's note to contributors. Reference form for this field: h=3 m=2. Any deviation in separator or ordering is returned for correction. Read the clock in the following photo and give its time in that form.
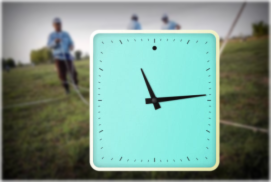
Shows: h=11 m=14
